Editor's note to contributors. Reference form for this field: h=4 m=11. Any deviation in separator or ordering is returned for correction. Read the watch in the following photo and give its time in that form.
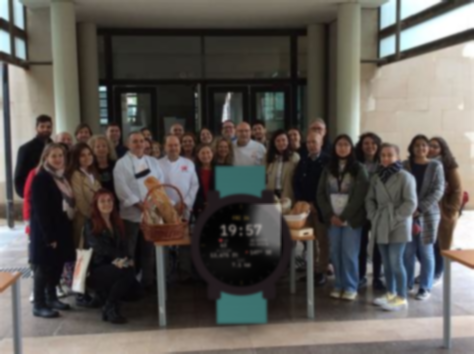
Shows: h=19 m=57
